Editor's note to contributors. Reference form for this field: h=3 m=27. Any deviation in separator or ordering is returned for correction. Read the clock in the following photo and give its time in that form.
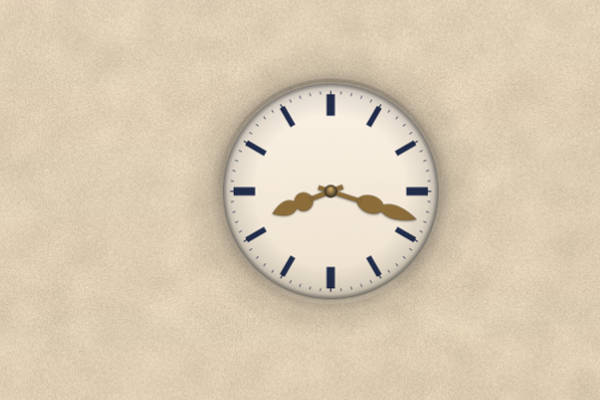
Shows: h=8 m=18
